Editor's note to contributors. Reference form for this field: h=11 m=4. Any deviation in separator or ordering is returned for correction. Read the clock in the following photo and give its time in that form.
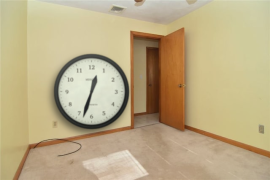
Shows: h=12 m=33
